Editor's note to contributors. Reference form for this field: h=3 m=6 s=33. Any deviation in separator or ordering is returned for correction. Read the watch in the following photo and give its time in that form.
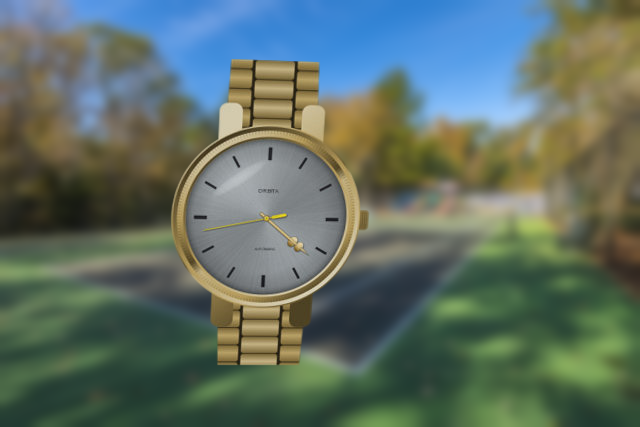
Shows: h=4 m=21 s=43
